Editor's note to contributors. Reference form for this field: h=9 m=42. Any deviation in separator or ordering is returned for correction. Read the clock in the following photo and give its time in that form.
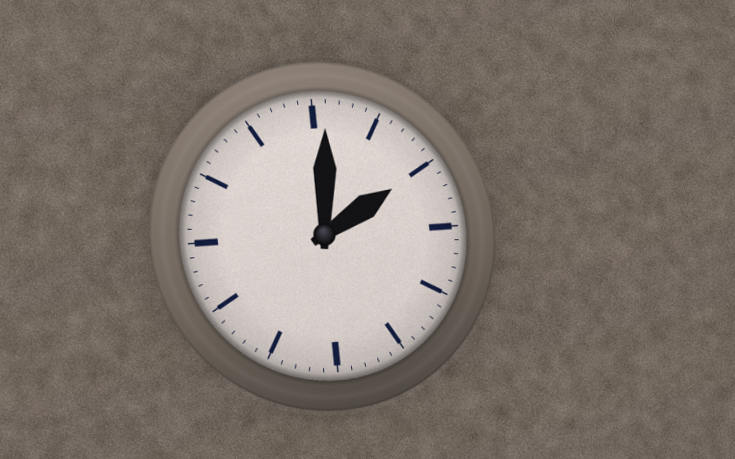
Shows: h=2 m=1
